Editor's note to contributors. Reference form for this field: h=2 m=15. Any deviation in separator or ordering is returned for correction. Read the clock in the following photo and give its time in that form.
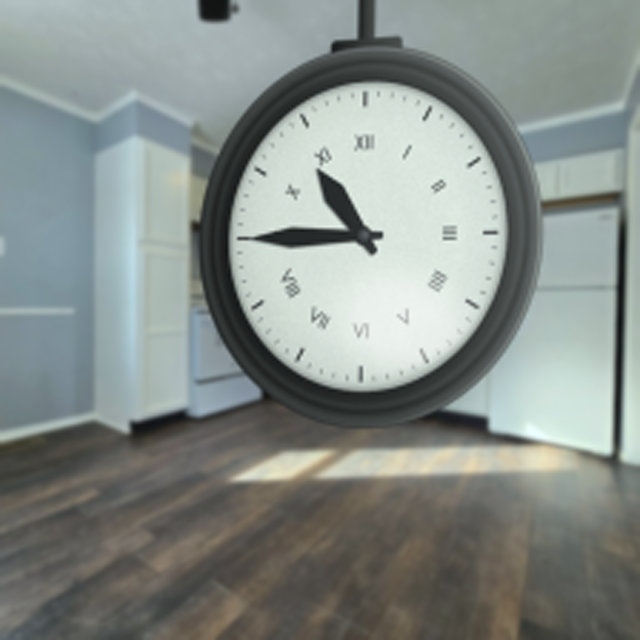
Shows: h=10 m=45
